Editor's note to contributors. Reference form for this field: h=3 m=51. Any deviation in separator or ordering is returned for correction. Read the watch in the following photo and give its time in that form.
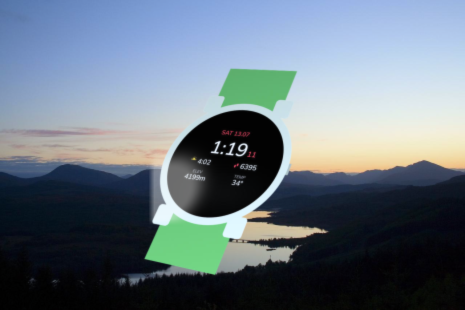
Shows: h=1 m=19
